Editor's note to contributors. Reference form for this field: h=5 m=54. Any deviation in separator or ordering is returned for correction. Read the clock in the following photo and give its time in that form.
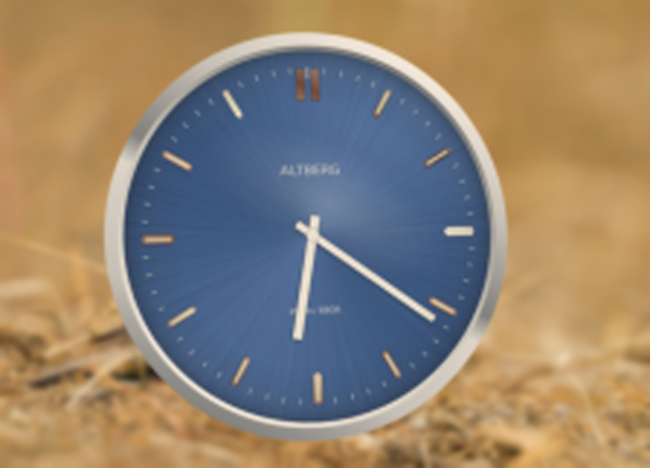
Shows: h=6 m=21
